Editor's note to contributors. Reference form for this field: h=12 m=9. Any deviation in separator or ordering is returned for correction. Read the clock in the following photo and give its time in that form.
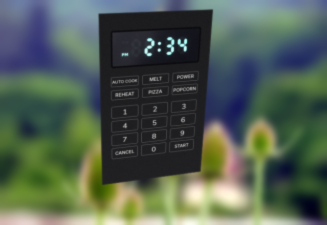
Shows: h=2 m=34
